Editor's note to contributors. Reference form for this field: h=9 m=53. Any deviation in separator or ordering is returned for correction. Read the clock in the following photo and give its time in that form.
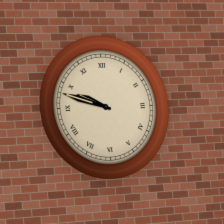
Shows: h=9 m=48
